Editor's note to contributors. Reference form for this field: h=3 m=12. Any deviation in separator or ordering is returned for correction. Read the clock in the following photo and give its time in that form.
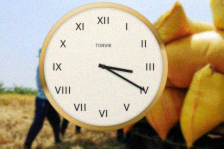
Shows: h=3 m=20
